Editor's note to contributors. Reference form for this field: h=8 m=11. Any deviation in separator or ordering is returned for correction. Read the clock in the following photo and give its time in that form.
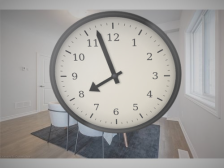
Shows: h=7 m=57
